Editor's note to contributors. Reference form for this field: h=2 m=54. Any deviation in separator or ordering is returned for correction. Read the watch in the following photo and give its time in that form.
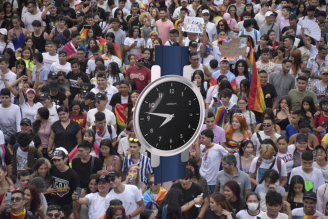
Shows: h=7 m=47
